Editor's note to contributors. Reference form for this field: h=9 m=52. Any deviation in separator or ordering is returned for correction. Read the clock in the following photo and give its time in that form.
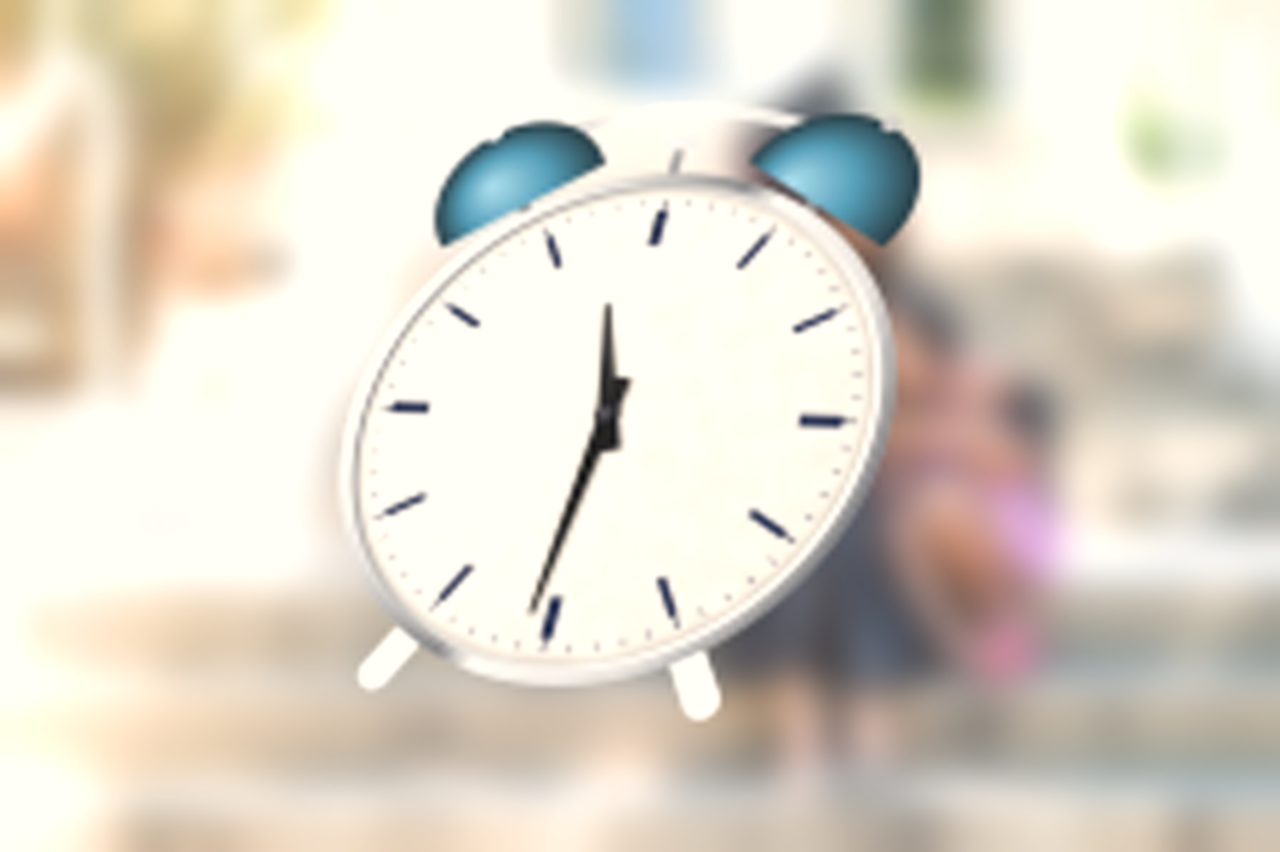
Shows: h=11 m=31
